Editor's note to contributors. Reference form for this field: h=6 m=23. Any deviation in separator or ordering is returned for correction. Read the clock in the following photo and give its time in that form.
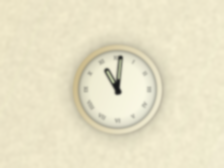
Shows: h=11 m=1
